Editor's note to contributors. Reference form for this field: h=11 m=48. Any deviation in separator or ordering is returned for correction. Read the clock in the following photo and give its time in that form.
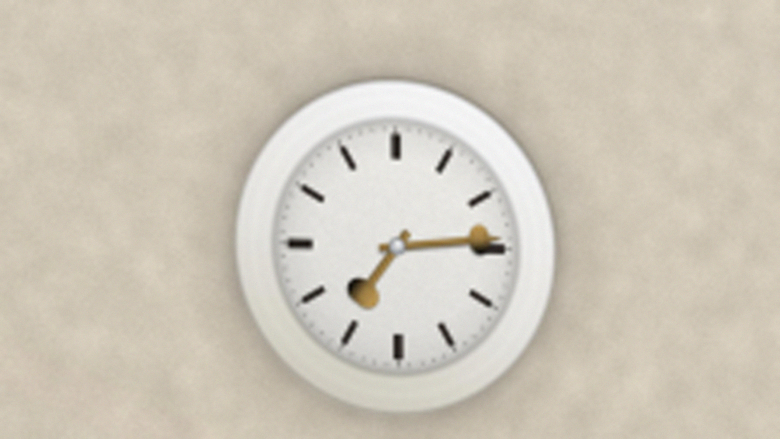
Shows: h=7 m=14
